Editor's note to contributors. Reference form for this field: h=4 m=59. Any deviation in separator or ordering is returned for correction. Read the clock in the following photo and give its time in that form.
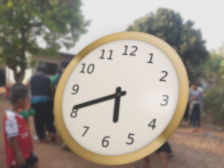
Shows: h=5 m=41
